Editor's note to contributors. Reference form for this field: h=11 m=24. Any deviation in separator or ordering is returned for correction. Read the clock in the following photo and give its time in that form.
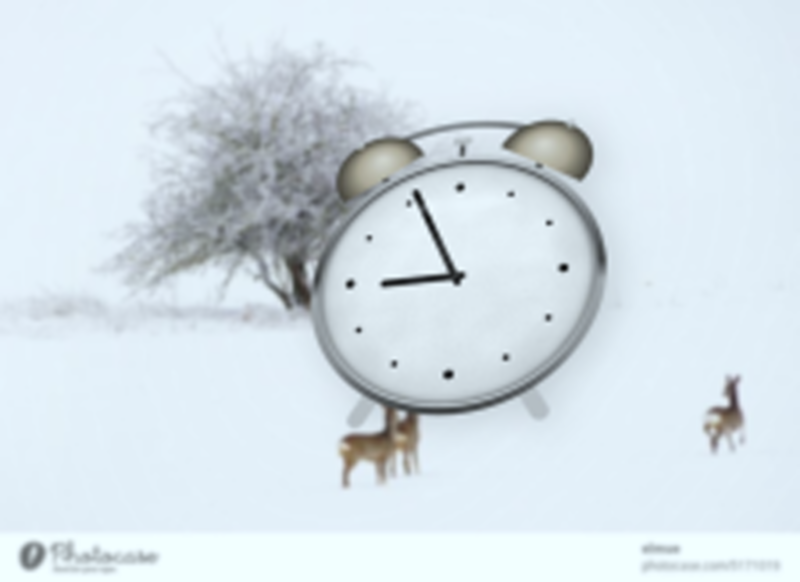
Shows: h=8 m=56
